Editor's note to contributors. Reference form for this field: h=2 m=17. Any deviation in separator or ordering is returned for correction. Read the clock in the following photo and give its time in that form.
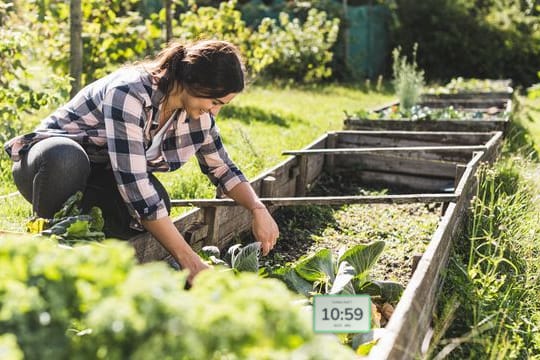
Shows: h=10 m=59
